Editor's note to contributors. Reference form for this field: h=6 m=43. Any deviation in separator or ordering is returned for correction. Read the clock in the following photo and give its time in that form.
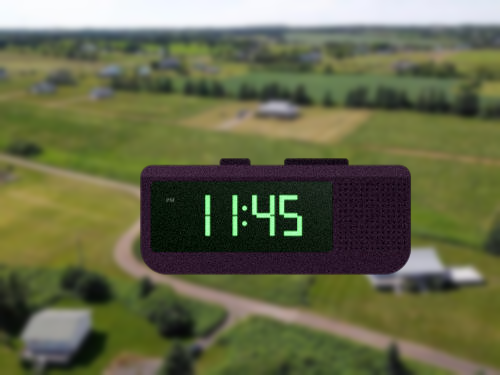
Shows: h=11 m=45
